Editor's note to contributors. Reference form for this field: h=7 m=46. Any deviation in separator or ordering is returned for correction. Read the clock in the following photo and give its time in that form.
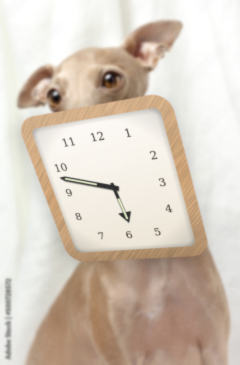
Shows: h=5 m=48
